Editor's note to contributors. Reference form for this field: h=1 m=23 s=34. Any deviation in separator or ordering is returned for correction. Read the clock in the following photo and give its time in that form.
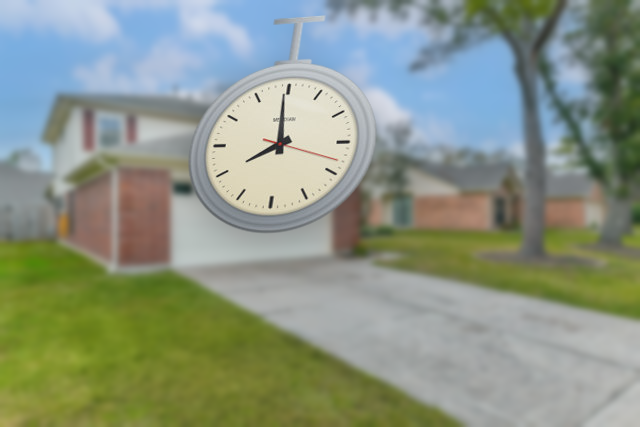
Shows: h=7 m=59 s=18
